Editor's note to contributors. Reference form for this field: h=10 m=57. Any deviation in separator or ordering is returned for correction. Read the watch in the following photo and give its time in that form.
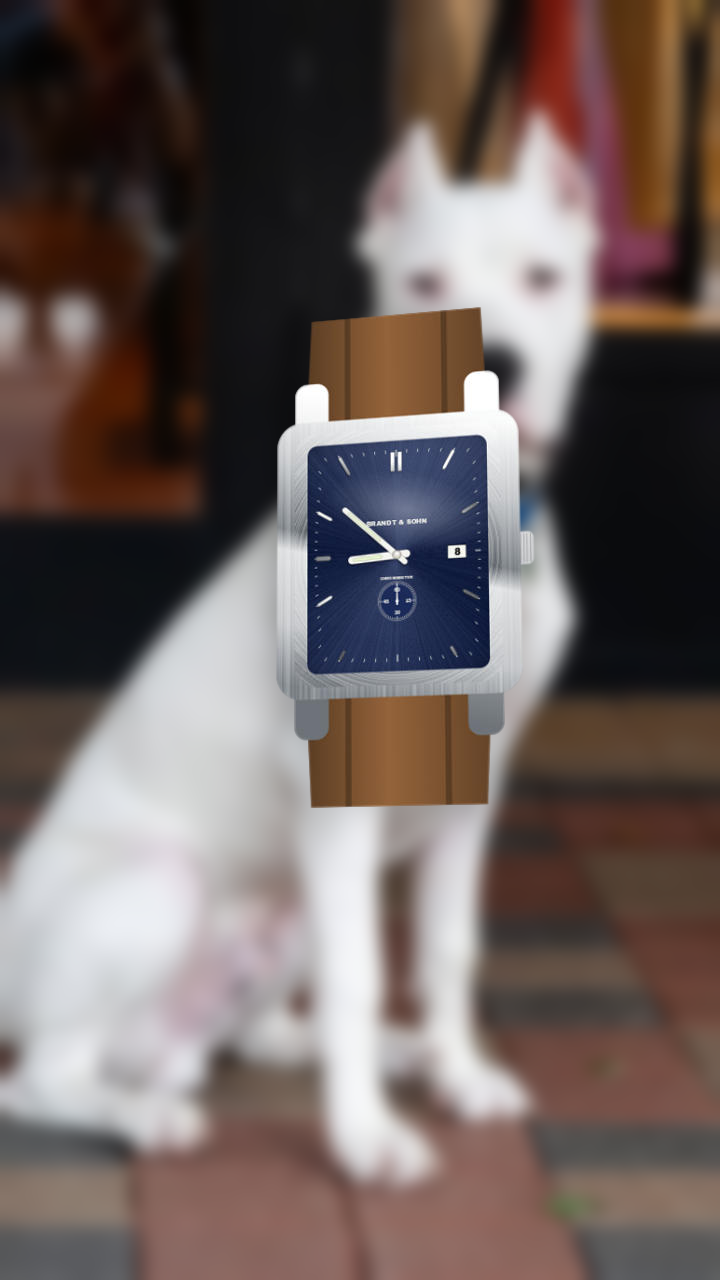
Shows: h=8 m=52
